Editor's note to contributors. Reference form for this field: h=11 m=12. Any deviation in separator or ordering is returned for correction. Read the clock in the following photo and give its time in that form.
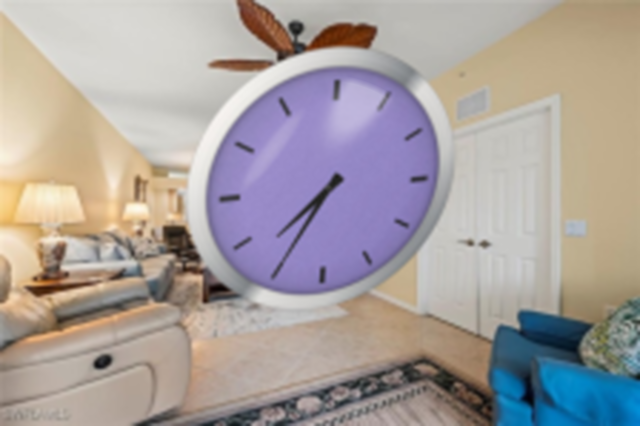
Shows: h=7 m=35
